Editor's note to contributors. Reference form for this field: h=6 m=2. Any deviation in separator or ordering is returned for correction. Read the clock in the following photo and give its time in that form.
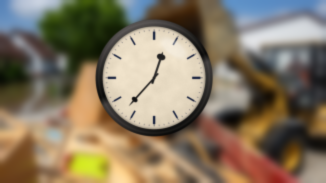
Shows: h=12 m=37
